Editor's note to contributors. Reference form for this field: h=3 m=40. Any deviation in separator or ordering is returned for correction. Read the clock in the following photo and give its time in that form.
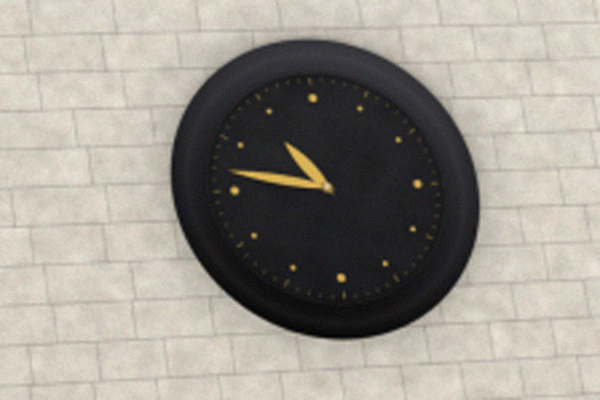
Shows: h=10 m=47
